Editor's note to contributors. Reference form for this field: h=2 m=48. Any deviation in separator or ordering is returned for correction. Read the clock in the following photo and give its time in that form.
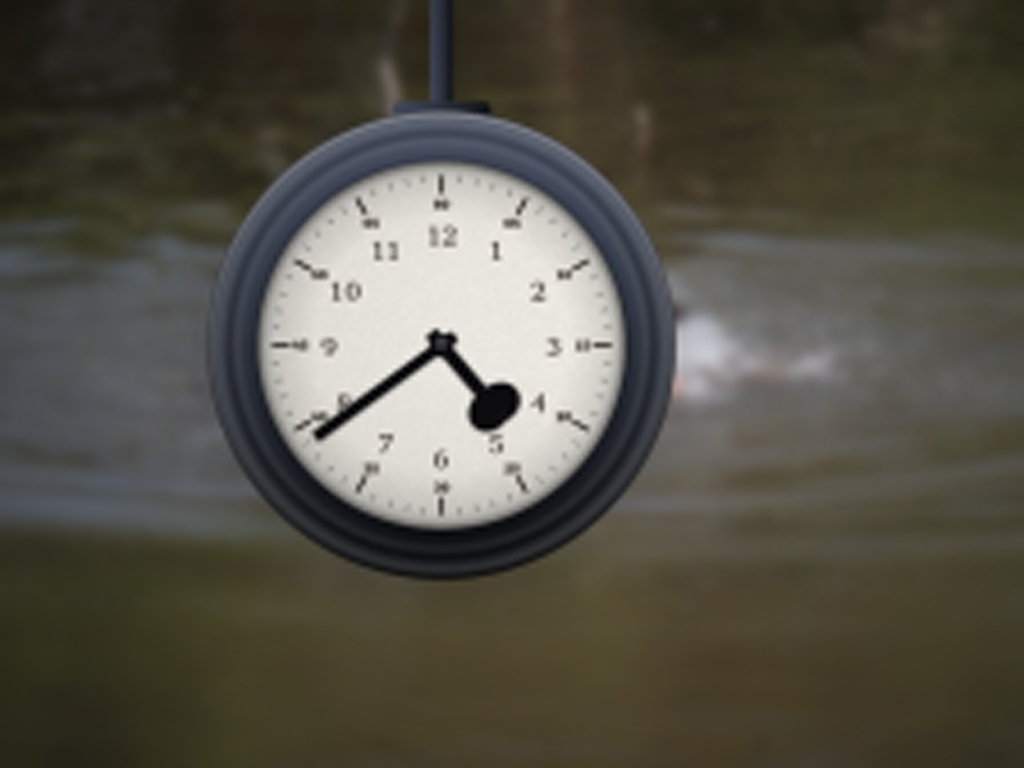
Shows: h=4 m=39
